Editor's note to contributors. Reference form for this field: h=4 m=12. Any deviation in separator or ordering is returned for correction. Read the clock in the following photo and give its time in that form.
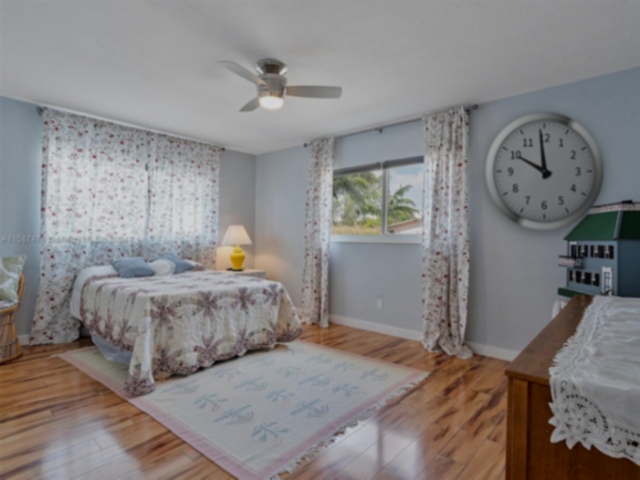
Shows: h=9 m=59
